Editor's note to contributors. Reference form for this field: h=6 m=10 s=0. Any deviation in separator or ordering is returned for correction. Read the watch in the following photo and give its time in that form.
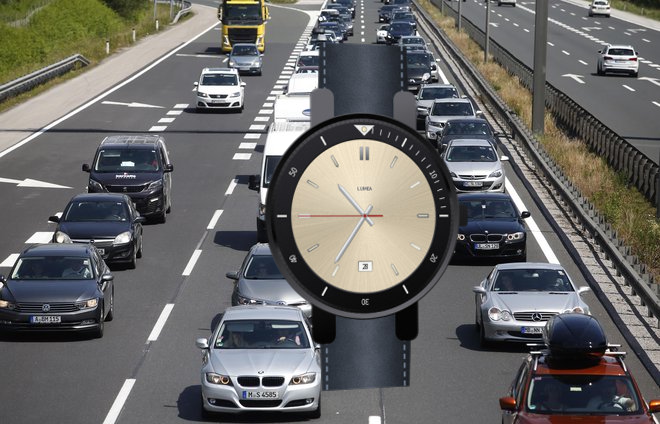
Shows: h=10 m=35 s=45
